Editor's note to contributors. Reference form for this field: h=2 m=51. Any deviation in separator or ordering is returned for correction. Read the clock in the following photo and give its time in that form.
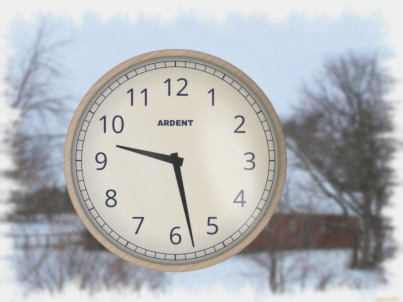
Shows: h=9 m=28
